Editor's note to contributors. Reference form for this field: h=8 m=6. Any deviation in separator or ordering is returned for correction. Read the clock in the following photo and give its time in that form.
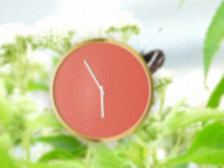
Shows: h=5 m=55
